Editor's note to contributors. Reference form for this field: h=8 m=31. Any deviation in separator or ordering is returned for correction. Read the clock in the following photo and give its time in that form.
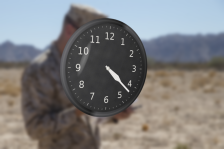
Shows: h=4 m=22
